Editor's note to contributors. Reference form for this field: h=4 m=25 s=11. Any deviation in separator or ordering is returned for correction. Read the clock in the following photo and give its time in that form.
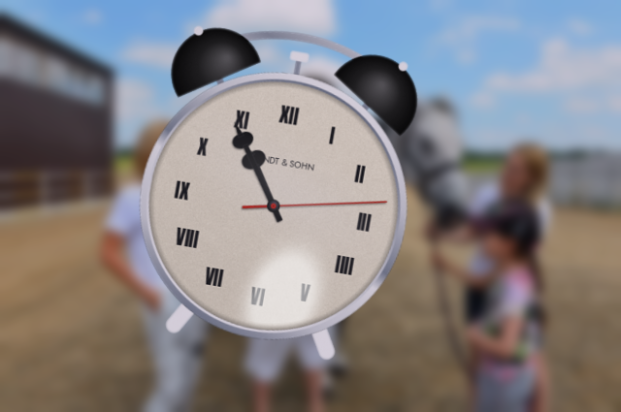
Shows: h=10 m=54 s=13
